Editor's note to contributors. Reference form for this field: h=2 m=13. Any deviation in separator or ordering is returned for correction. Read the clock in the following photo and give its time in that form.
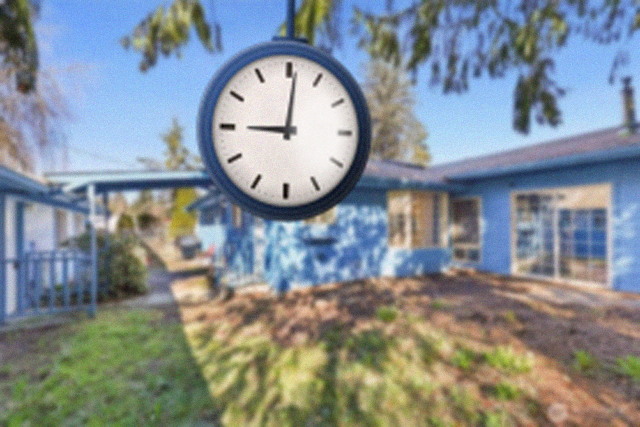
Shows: h=9 m=1
